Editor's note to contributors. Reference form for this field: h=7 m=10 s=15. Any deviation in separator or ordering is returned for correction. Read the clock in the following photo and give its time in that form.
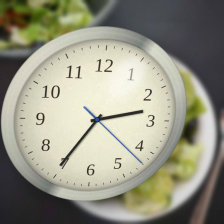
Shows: h=2 m=35 s=22
